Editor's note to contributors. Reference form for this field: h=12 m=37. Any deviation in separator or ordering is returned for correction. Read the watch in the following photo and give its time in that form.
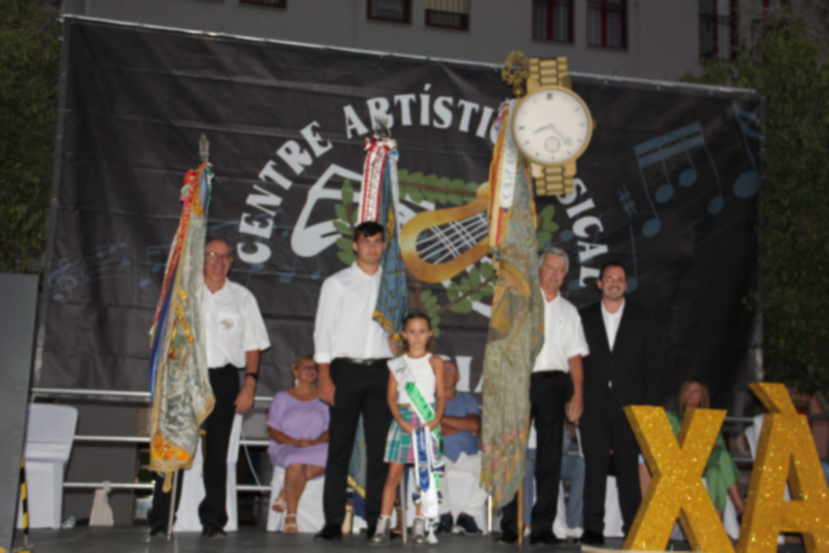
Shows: h=8 m=23
